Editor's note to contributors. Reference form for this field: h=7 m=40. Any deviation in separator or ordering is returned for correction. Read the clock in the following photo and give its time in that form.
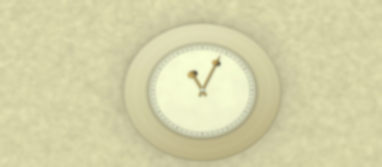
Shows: h=11 m=4
